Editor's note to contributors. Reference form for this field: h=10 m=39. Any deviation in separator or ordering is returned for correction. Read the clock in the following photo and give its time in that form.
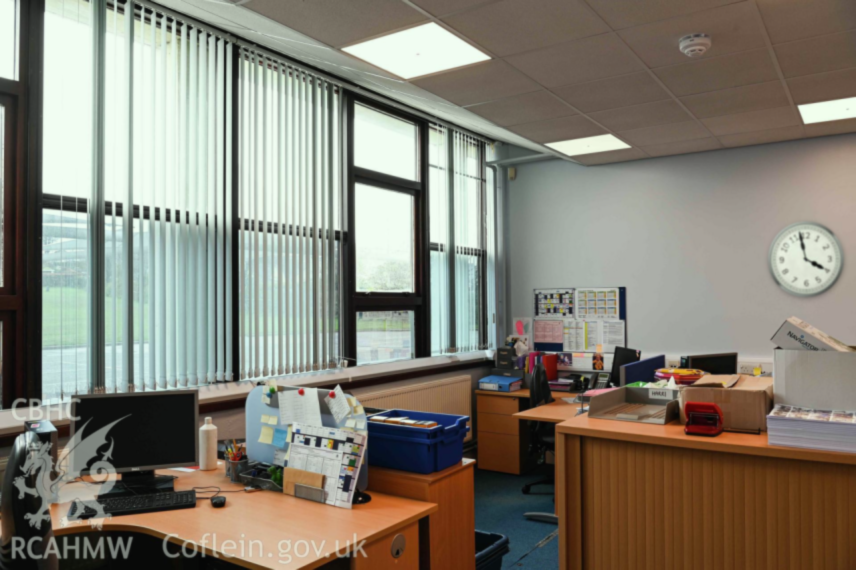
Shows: h=3 m=58
